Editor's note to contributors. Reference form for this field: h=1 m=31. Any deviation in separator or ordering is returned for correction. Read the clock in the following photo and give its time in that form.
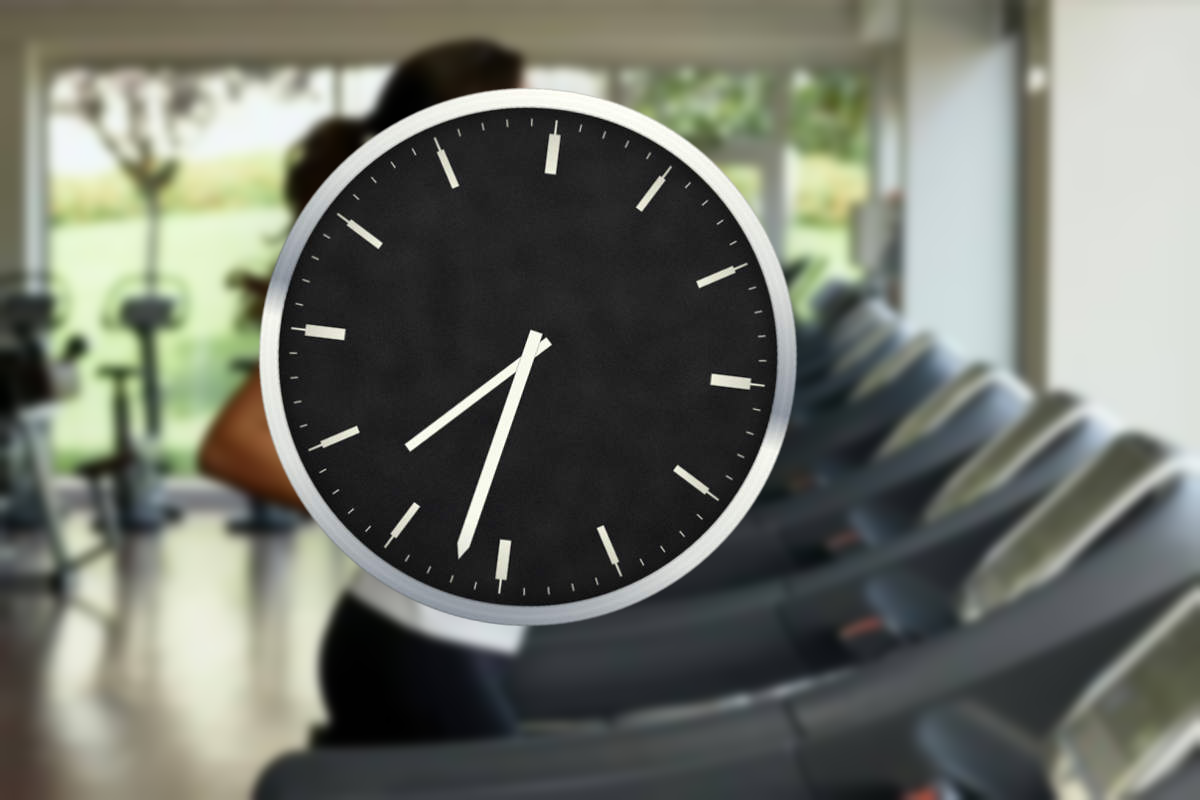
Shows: h=7 m=32
